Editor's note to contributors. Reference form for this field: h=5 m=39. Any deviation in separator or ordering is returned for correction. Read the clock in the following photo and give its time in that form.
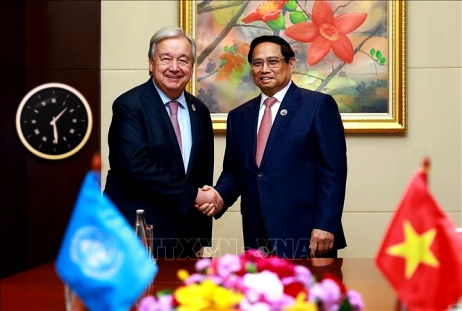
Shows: h=1 m=29
